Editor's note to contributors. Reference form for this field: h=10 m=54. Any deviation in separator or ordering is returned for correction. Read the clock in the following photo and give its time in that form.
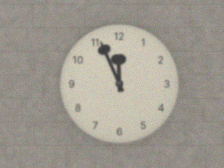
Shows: h=11 m=56
